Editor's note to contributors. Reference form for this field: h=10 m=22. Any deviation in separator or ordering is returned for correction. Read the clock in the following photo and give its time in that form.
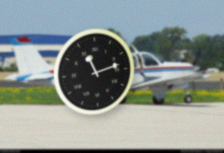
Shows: h=11 m=13
